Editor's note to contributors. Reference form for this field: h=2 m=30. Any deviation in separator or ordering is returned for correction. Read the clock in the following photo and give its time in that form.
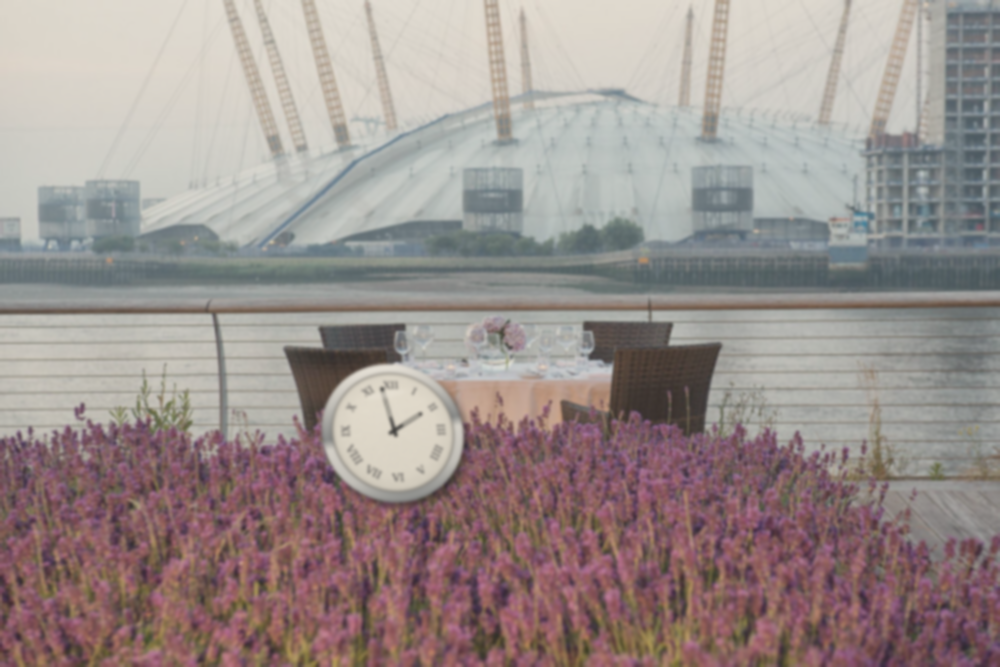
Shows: h=1 m=58
